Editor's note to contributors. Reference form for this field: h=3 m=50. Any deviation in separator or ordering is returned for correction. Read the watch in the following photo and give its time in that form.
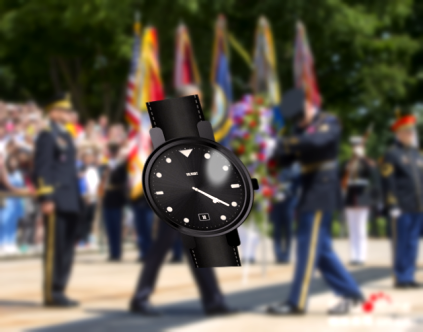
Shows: h=4 m=21
